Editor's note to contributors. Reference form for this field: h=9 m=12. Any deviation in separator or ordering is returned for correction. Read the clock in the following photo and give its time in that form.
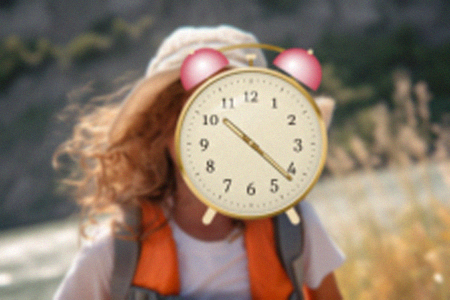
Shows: h=10 m=22
